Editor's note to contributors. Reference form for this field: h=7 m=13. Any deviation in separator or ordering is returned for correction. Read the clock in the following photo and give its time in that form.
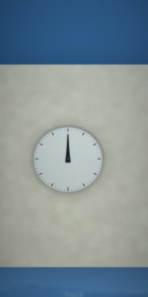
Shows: h=12 m=0
